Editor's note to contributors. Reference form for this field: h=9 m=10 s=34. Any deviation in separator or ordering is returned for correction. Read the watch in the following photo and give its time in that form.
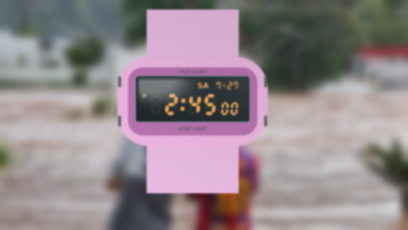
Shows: h=2 m=45 s=0
